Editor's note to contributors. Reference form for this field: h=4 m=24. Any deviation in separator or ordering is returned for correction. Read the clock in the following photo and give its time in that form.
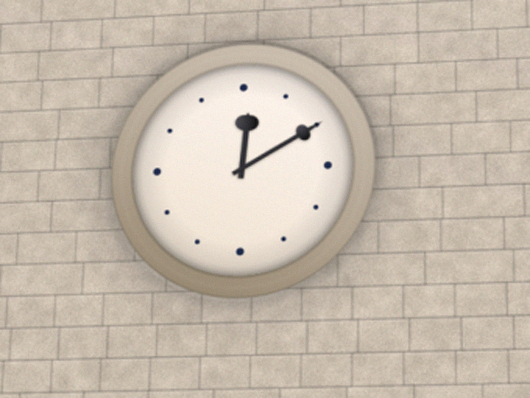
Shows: h=12 m=10
